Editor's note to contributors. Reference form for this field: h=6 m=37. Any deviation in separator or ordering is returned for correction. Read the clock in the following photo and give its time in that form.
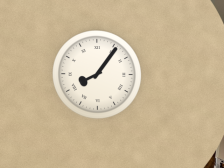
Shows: h=8 m=6
